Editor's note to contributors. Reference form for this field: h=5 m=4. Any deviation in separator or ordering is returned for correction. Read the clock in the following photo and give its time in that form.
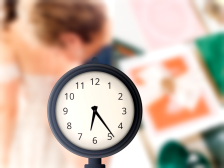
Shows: h=6 m=24
